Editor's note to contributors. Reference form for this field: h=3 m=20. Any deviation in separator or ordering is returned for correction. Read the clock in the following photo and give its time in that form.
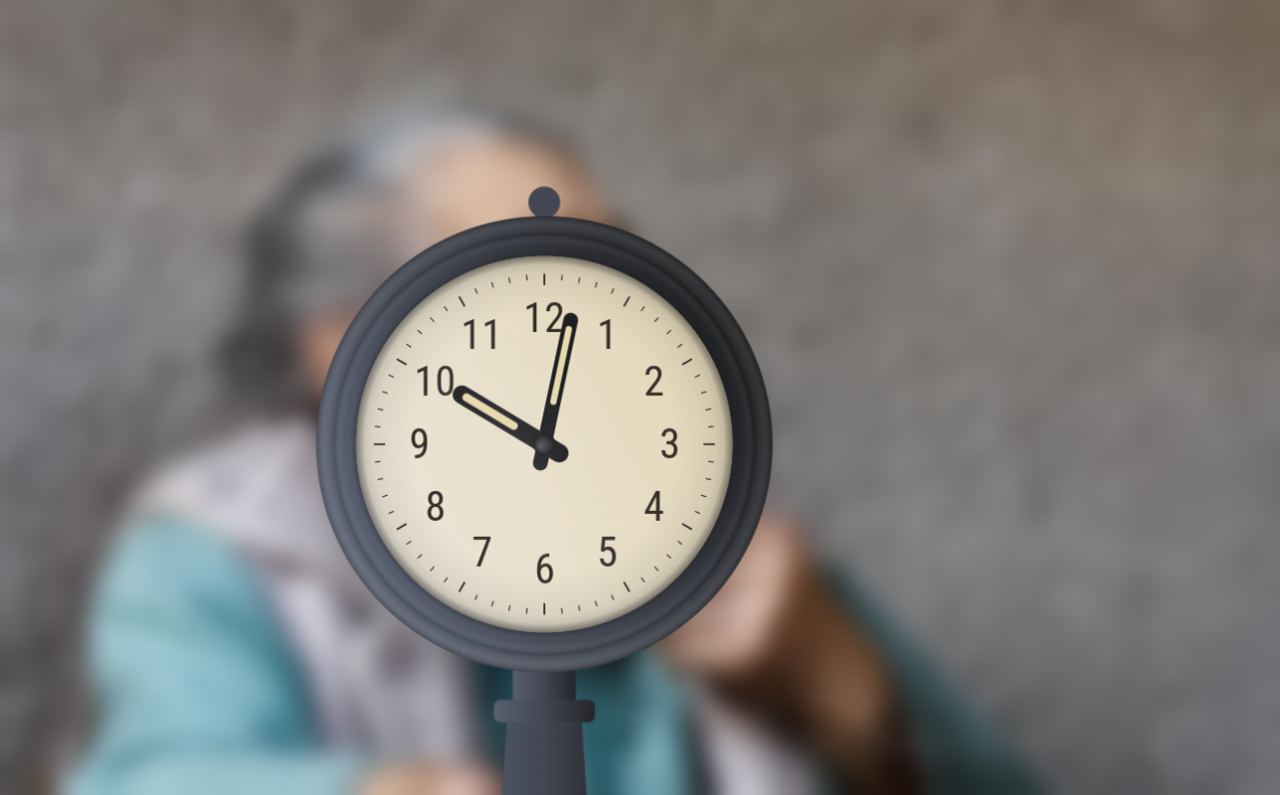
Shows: h=10 m=2
